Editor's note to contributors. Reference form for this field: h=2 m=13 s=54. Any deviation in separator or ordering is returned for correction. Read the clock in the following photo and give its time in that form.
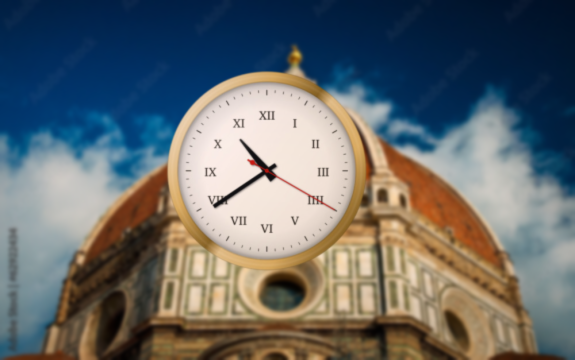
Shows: h=10 m=39 s=20
